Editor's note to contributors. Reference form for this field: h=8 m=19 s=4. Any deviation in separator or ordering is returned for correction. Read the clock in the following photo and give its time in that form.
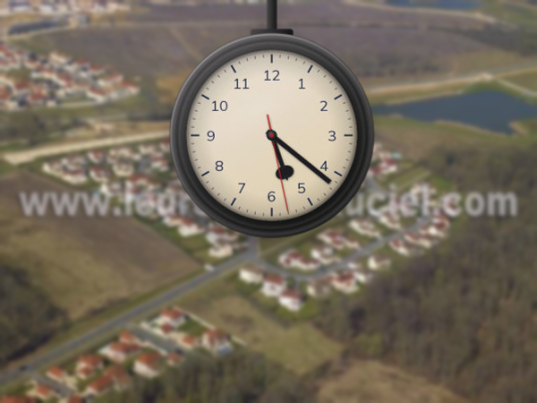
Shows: h=5 m=21 s=28
